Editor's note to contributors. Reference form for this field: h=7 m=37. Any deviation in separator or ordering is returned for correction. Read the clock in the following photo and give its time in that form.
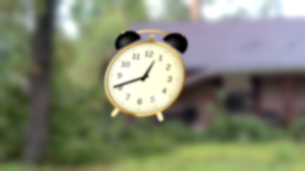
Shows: h=12 m=41
